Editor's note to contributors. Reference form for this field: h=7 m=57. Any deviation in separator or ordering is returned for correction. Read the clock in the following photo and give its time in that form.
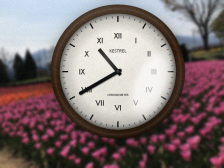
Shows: h=10 m=40
